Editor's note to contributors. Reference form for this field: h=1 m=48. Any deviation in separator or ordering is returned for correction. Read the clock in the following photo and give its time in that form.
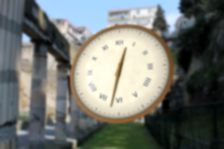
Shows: h=12 m=32
